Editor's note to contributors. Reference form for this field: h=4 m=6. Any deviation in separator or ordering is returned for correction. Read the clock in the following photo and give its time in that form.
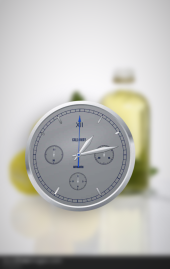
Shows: h=1 m=13
